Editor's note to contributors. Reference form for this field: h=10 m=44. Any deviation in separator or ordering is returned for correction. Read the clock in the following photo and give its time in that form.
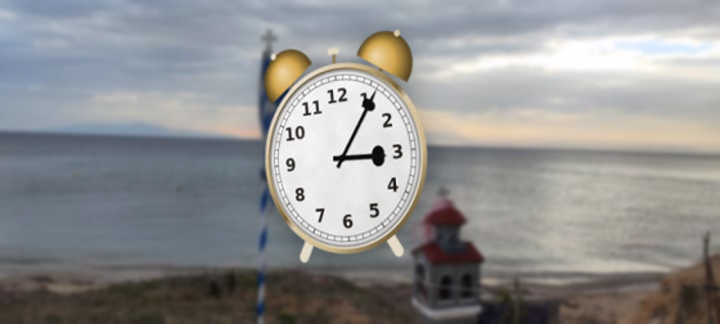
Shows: h=3 m=6
